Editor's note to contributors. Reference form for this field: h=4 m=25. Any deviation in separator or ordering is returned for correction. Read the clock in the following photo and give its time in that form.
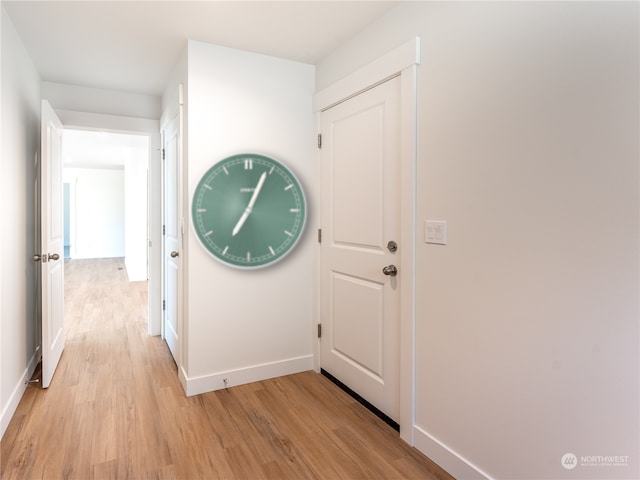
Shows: h=7 m=4
